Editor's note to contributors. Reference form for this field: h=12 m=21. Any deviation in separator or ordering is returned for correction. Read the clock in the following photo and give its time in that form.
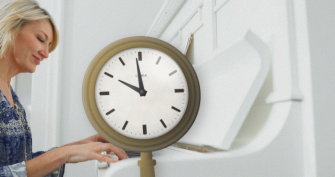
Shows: h=9 m=59
